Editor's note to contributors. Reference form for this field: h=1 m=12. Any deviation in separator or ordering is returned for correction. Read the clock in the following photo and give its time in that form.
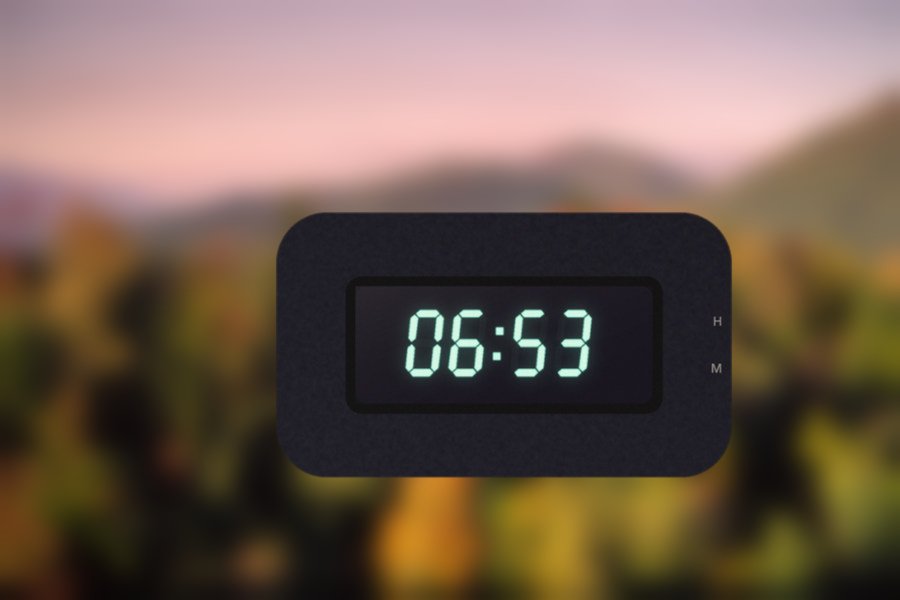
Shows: h=6 m=53
